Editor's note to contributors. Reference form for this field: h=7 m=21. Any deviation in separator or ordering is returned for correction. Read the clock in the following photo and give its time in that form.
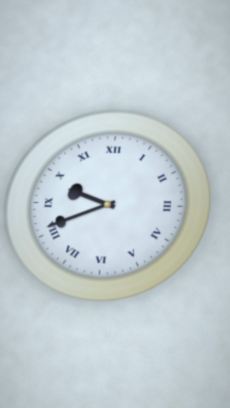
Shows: h=9 m=41
